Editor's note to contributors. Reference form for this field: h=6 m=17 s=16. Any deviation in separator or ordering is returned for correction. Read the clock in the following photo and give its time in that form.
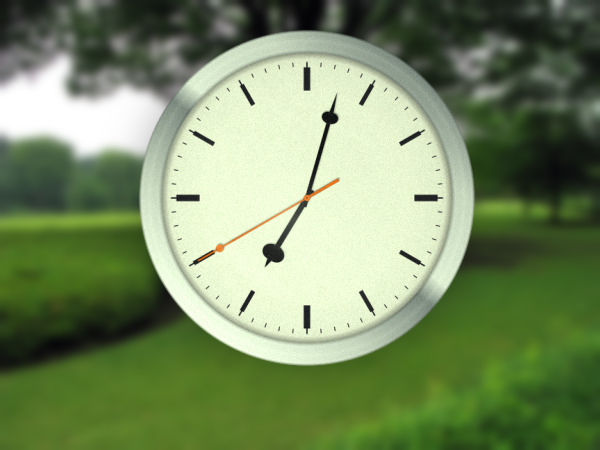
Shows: h=7 m=2 s=40
